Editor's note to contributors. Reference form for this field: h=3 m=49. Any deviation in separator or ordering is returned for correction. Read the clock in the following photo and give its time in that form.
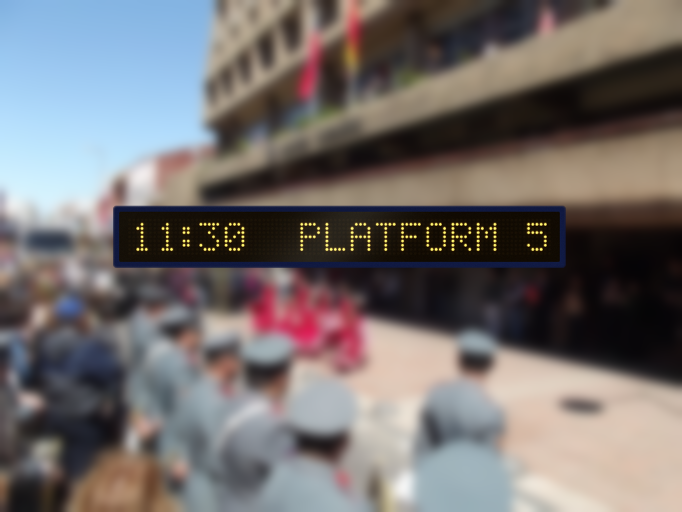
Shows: h=11 m=30
